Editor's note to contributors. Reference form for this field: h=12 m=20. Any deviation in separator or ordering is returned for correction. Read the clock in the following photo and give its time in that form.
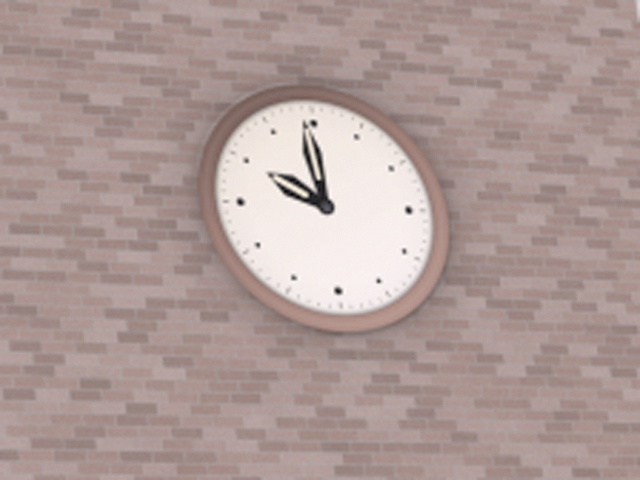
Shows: h=9 m=59
